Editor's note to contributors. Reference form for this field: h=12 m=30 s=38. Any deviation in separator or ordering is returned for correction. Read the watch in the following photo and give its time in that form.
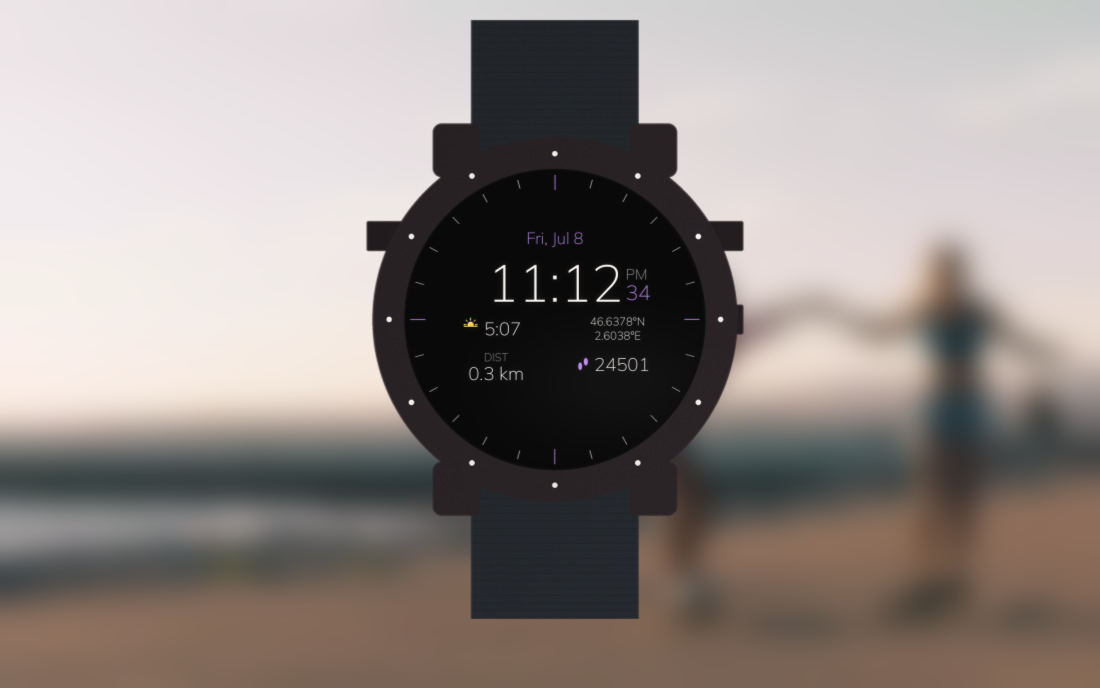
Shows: h=11 m=12 s=34
